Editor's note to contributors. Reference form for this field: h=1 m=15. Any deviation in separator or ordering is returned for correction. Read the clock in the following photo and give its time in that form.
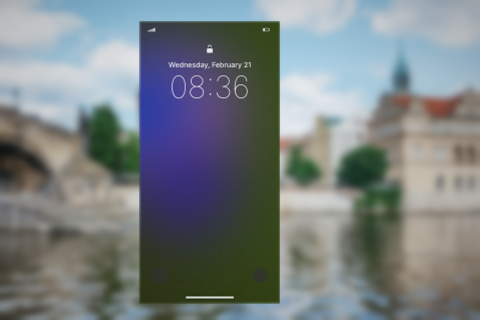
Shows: h=8 m=36
